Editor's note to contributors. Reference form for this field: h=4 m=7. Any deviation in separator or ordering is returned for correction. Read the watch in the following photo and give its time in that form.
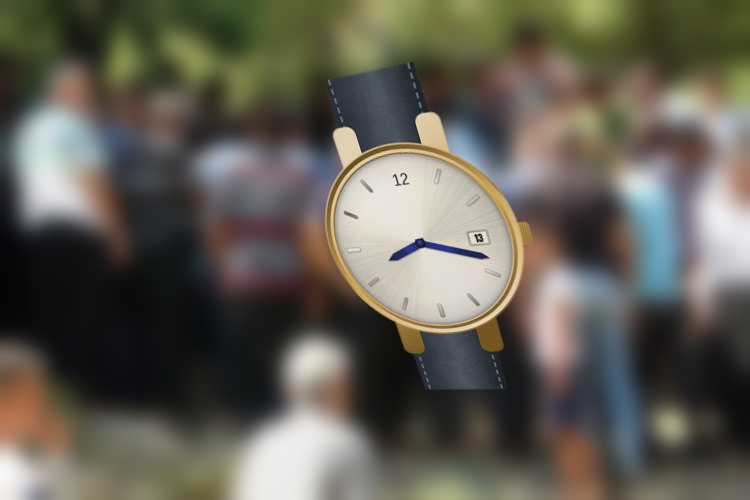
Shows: h=8 m=18
